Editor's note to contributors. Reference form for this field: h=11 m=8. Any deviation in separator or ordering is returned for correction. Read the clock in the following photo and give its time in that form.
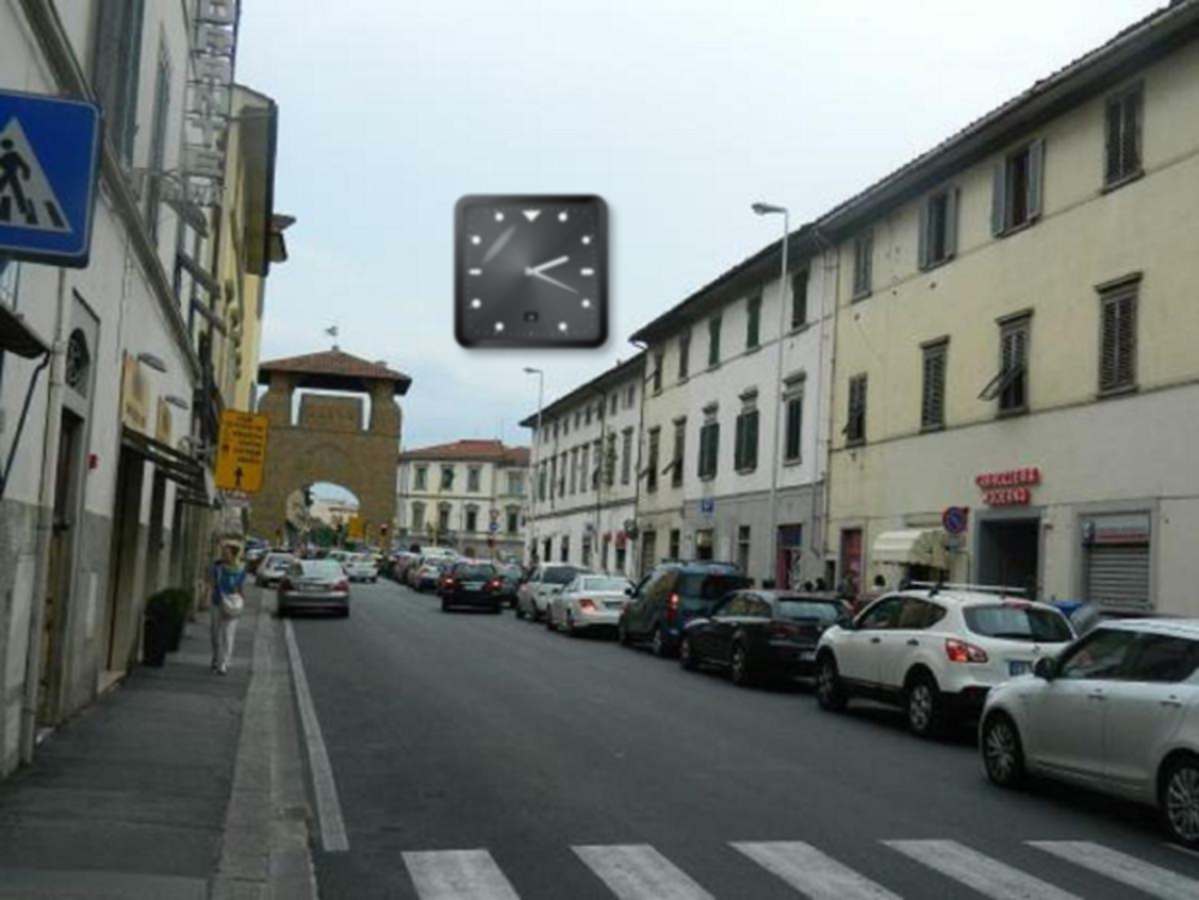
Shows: h=2 m=19
